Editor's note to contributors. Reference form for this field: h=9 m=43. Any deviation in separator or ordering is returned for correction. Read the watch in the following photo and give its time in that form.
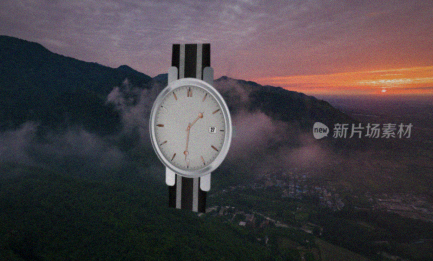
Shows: h=1 m=31
